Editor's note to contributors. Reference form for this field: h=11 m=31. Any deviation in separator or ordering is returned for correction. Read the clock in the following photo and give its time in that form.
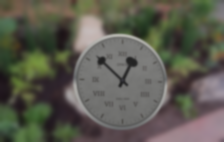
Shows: h=12 m=52
